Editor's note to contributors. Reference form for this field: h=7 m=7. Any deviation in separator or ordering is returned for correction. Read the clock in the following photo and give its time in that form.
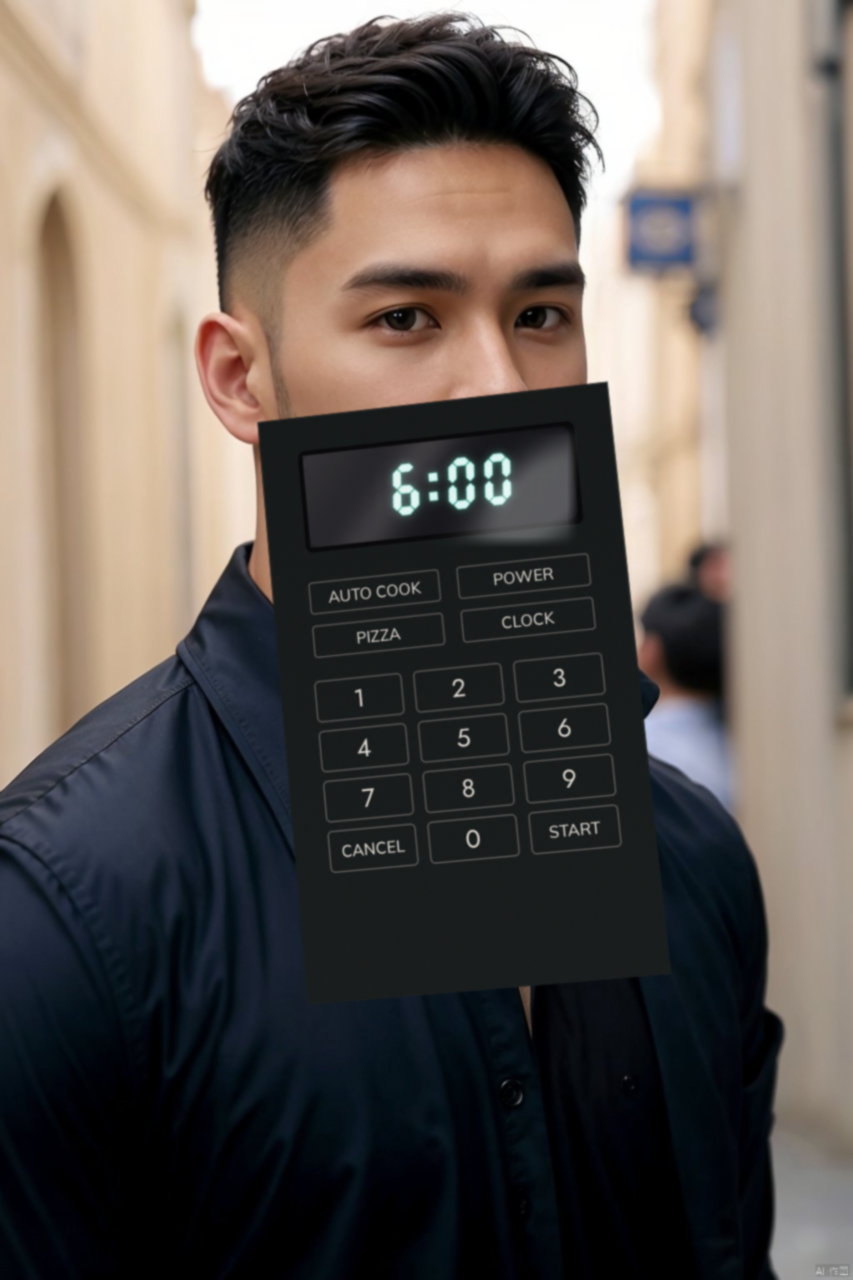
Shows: h=6 m=0
